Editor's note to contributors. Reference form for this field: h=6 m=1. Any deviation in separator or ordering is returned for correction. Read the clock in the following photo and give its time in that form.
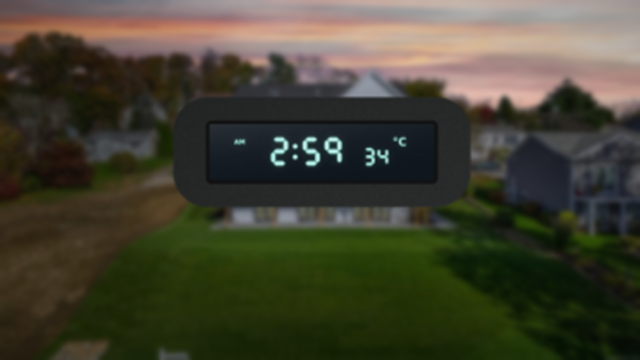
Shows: h=2 m=59
